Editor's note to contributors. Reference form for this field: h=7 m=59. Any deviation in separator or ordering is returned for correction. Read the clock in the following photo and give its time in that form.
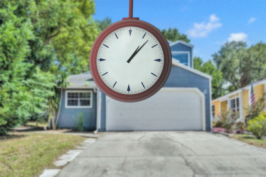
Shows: h=1 m=7
